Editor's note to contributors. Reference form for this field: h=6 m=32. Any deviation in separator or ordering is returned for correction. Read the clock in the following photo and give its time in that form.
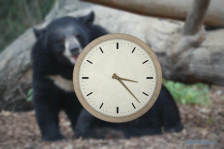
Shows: h=3 m=23
